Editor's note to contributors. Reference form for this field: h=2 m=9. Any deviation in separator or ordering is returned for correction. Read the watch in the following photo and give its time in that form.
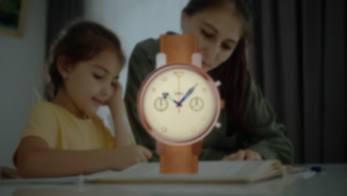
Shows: h=10 m=7
